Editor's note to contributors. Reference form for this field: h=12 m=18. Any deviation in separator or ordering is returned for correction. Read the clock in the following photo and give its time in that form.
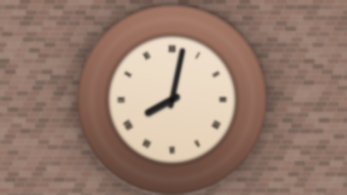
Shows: h=8 m=2
